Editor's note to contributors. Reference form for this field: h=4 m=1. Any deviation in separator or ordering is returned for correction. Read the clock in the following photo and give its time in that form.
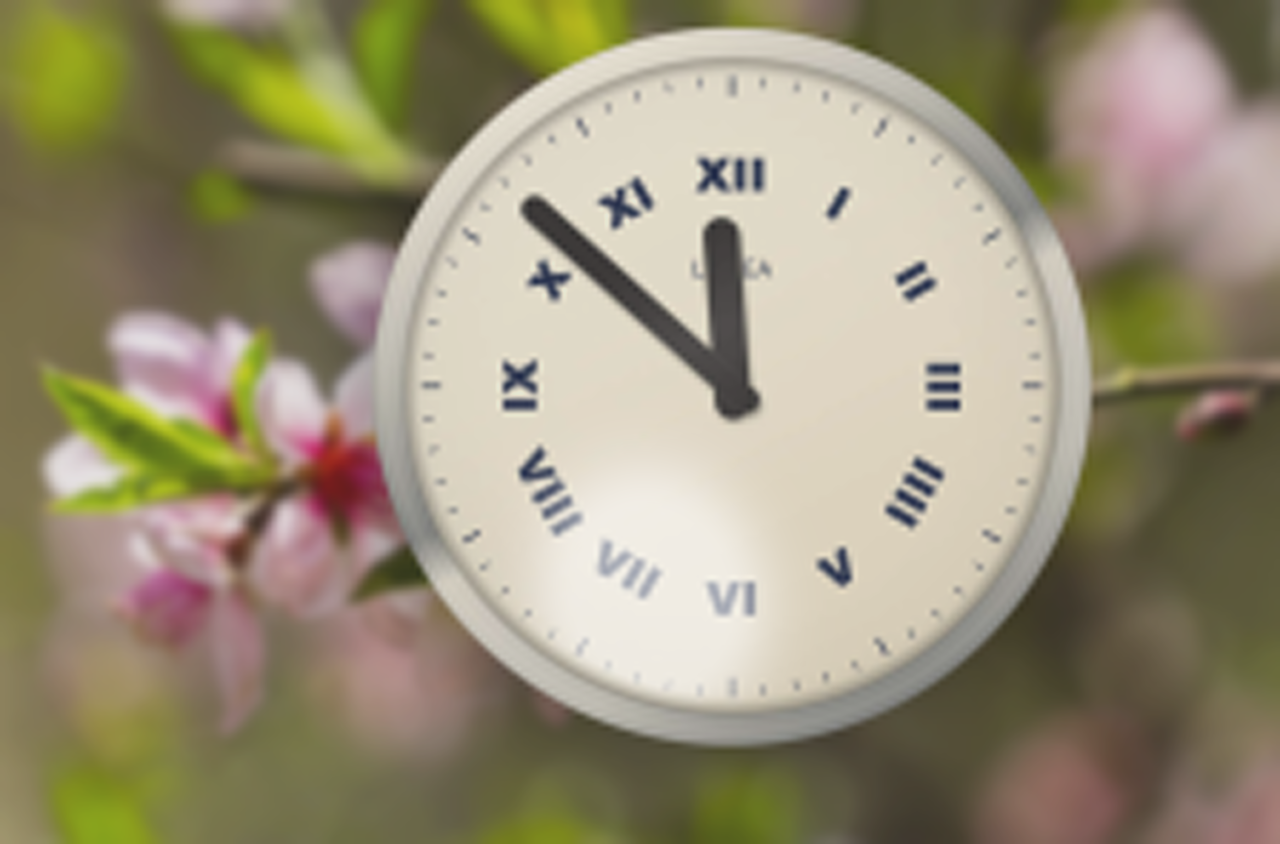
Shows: h=11 m=52
